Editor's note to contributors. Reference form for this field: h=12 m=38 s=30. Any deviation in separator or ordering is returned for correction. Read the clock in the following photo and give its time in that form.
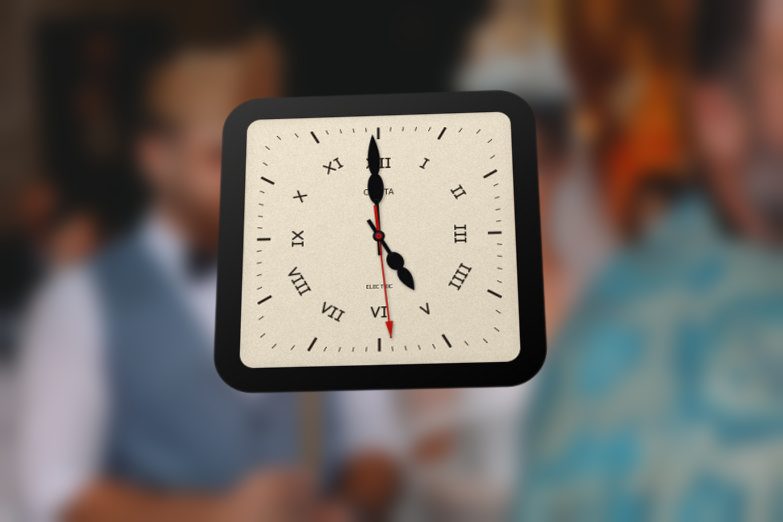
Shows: h=4 m=59 s=29
